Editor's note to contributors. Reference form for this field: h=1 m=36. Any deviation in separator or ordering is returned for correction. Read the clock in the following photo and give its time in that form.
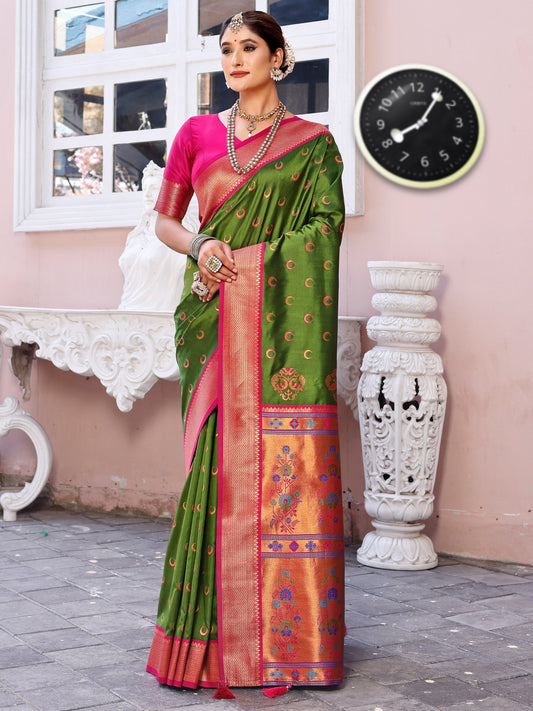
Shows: h=8 m=6
